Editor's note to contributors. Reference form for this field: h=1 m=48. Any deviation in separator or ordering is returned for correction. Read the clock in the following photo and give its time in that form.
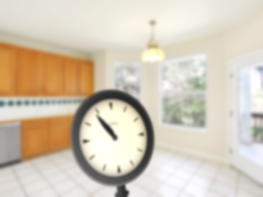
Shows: h=10 m=54
